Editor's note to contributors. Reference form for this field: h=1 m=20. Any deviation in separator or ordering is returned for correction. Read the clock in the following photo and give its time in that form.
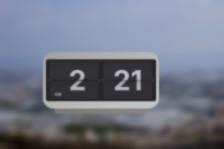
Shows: h=2 m=21
